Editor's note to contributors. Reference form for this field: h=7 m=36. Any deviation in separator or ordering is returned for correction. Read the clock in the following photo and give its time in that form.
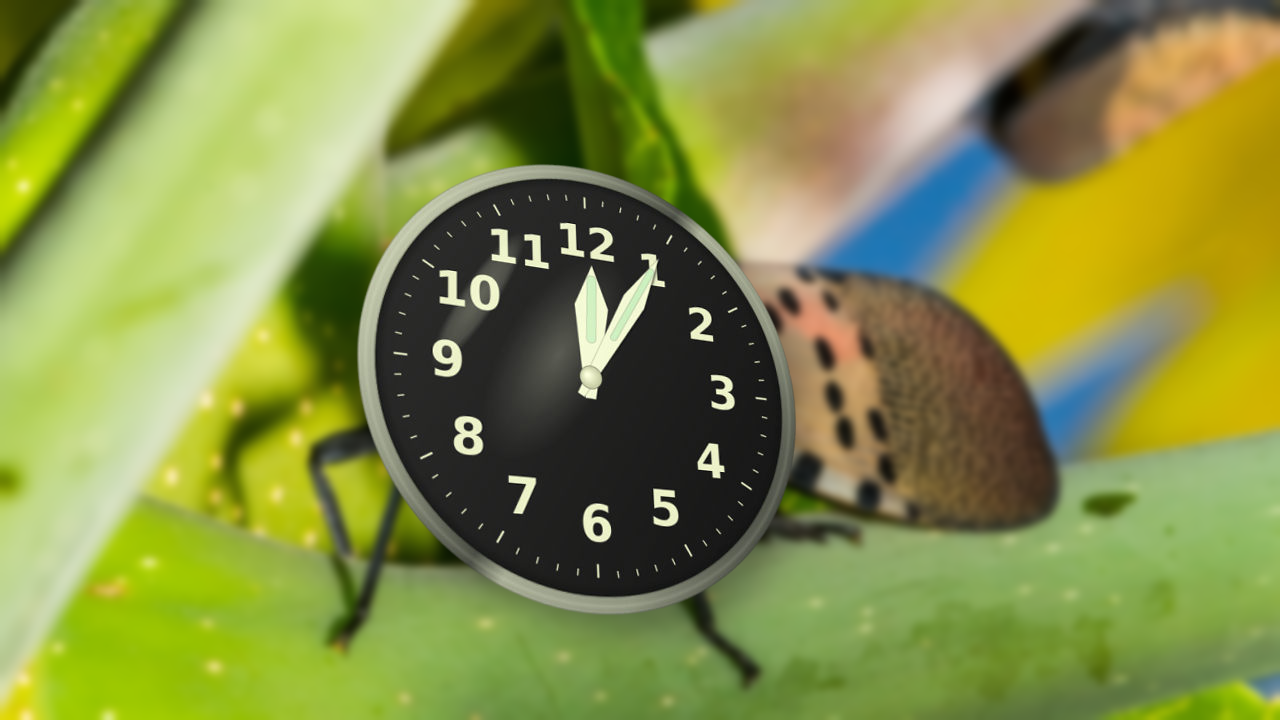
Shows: h=12 m=5
